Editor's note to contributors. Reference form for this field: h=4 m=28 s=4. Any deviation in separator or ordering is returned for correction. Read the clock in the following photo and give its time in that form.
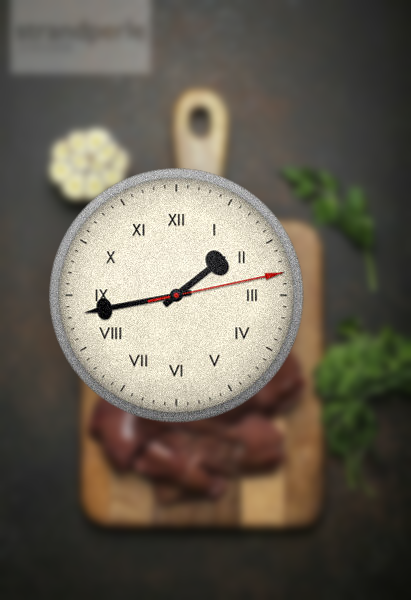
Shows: h=1 m=43 s=13
